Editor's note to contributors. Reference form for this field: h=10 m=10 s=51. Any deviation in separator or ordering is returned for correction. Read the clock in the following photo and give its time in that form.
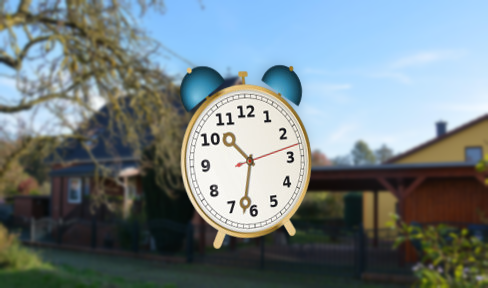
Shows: h=10 m=32 s=13
